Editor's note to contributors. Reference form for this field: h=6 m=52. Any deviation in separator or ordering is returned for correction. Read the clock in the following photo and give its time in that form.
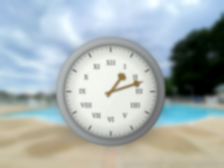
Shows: h=1 m=12
